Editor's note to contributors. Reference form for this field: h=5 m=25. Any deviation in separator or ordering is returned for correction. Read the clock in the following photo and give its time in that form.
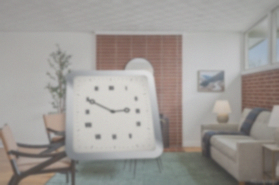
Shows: h=2 m=50
